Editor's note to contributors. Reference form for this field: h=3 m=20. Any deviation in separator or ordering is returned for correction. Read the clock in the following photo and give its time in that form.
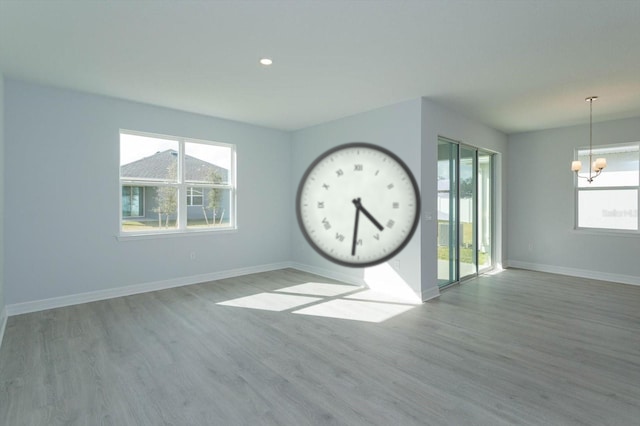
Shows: h=4 m=31
